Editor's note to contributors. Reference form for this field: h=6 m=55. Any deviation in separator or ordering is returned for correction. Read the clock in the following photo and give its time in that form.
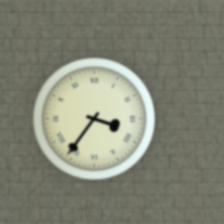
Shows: h=3 m=36
